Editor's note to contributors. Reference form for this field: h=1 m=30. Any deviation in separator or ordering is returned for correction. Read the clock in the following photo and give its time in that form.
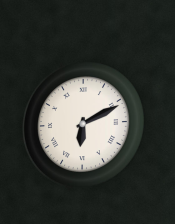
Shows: h=6 m=11
